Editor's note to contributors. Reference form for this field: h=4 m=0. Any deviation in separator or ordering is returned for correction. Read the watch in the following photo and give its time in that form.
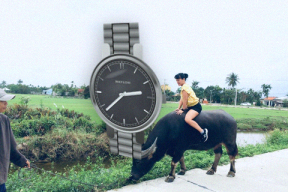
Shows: h=2 m=38
